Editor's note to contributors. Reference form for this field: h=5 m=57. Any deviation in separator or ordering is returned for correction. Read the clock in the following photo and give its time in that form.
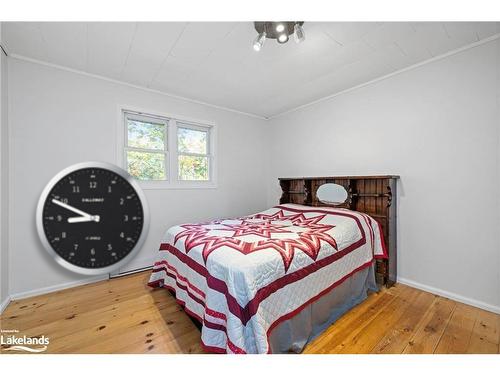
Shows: h=8 m=49
